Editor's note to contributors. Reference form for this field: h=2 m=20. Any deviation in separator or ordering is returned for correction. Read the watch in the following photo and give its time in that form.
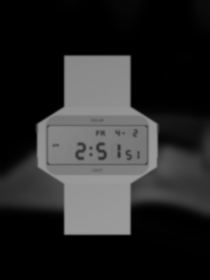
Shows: h=2 m=51
